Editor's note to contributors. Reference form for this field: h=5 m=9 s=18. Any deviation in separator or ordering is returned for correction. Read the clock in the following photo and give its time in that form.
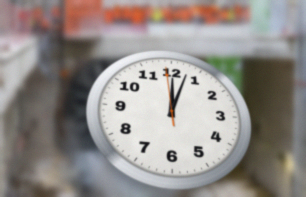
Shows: h=12 m=2 s=59
